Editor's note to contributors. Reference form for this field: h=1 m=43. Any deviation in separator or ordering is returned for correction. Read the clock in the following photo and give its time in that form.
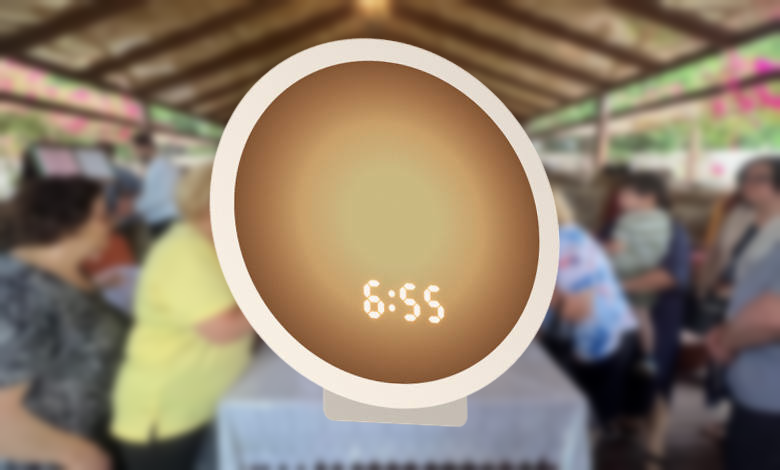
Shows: h=6 m=55
